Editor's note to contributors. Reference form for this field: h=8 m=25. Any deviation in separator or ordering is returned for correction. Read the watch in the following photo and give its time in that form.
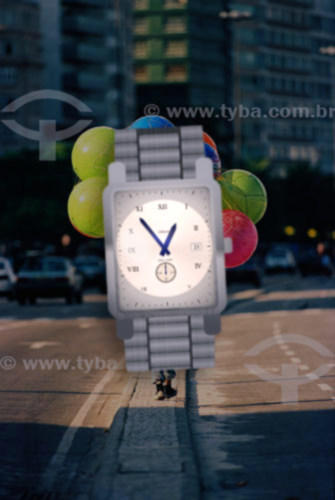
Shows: h=12 m=54
